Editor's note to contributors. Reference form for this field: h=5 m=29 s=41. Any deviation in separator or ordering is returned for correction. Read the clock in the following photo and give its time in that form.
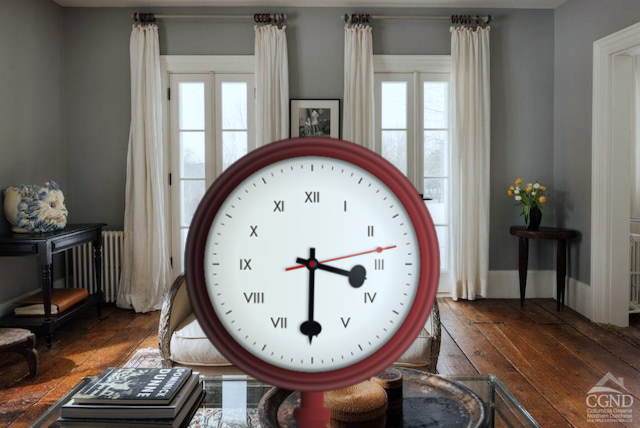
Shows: h=3 m=30 s=13
